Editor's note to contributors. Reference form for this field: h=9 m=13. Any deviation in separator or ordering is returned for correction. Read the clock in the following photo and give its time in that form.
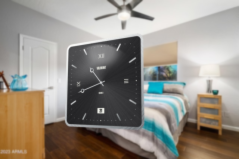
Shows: h=10 m=42
